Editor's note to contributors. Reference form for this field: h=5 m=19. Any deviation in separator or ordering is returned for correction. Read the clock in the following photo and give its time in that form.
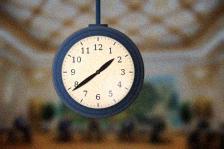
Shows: h=1 m=39
